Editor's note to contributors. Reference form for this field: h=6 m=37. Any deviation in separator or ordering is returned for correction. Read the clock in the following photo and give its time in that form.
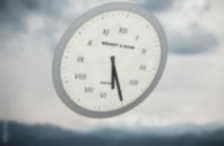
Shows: h=5 m=25
